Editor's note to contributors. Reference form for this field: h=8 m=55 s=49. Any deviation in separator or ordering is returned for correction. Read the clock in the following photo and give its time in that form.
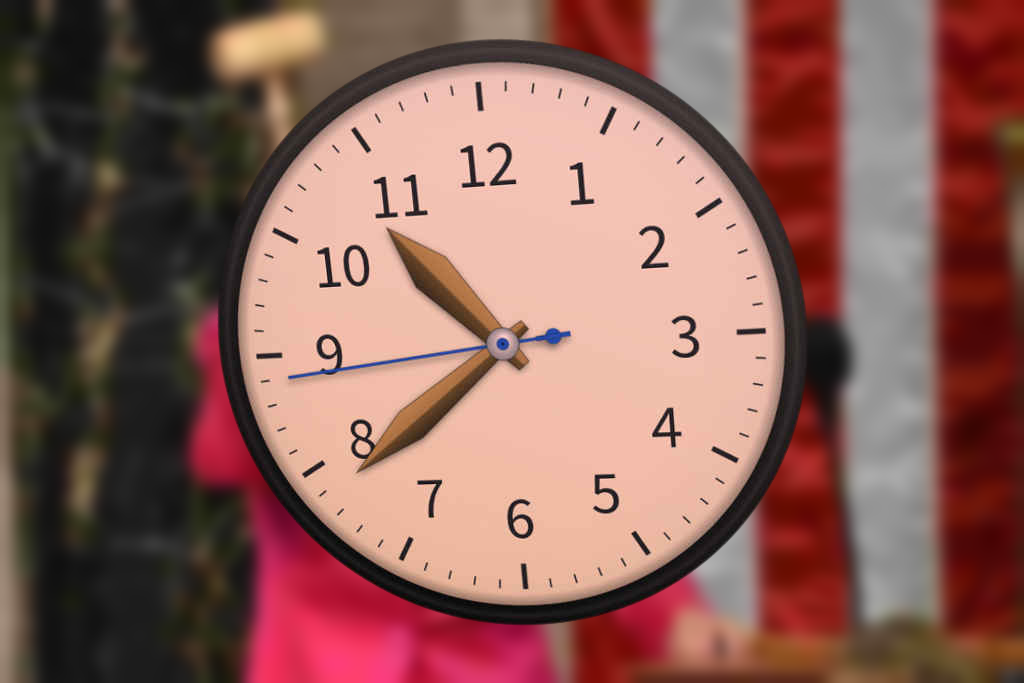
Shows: h=10 m=38 s=44
